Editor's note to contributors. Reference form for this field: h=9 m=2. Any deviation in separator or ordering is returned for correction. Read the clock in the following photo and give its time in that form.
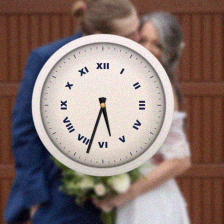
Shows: h=5 m=33
